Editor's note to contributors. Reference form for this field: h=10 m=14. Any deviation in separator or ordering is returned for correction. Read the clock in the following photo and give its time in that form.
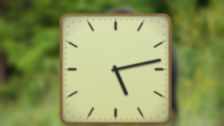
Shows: h=5 m=13
